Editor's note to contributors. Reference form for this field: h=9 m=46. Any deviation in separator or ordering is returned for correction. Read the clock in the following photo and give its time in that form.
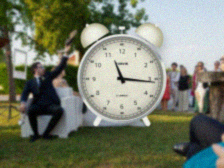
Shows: h=11 m=16
